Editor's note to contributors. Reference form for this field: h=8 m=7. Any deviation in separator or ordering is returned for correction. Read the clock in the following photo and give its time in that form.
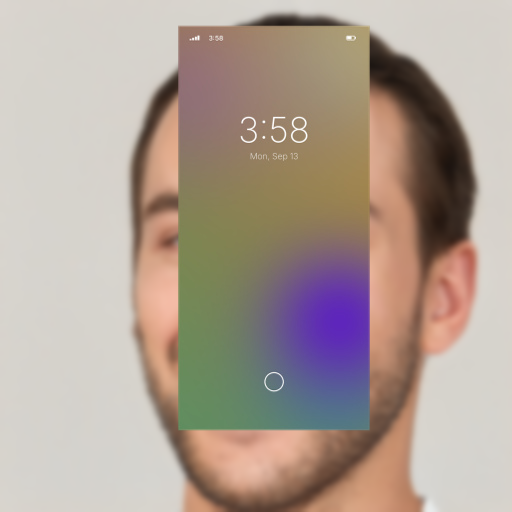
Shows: h=3 m=58
